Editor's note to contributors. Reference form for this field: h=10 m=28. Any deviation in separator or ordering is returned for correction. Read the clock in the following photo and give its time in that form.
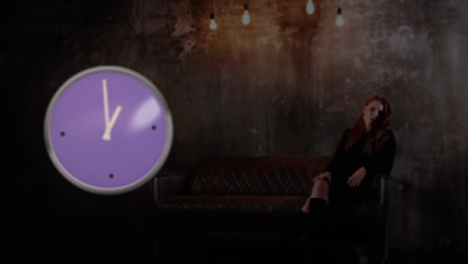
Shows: h=1 m=0
